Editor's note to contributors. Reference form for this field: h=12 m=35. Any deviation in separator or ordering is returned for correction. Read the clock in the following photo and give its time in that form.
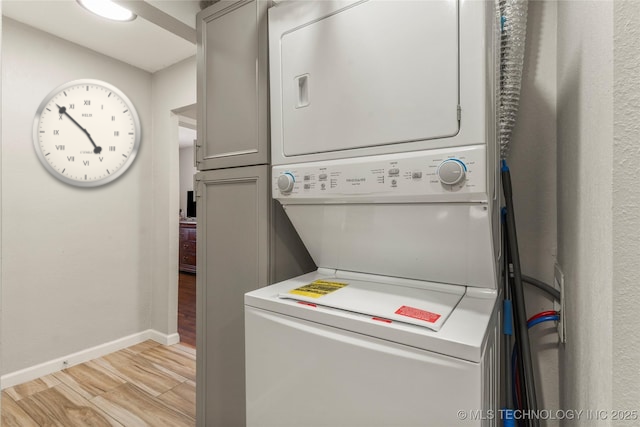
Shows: h=4 m=52
